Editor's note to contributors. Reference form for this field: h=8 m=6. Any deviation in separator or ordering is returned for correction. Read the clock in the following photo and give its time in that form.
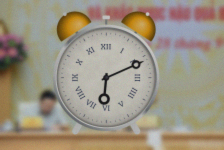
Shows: h=6 m=11
